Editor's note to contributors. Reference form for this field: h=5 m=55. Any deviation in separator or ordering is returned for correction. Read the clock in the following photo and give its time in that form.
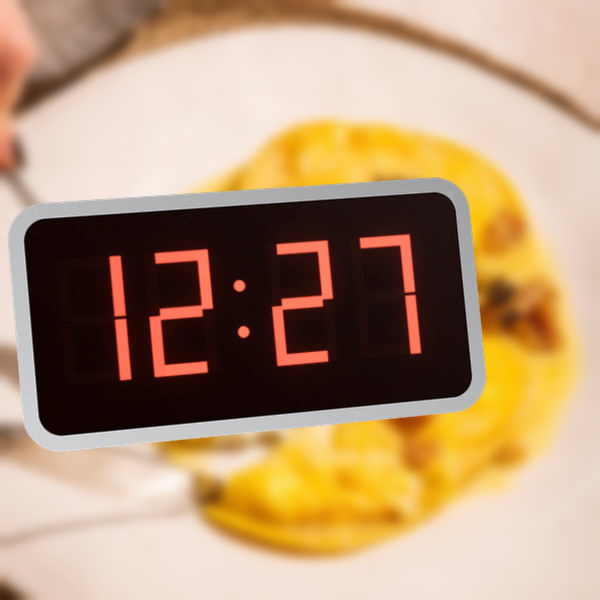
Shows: h=12 m=27
